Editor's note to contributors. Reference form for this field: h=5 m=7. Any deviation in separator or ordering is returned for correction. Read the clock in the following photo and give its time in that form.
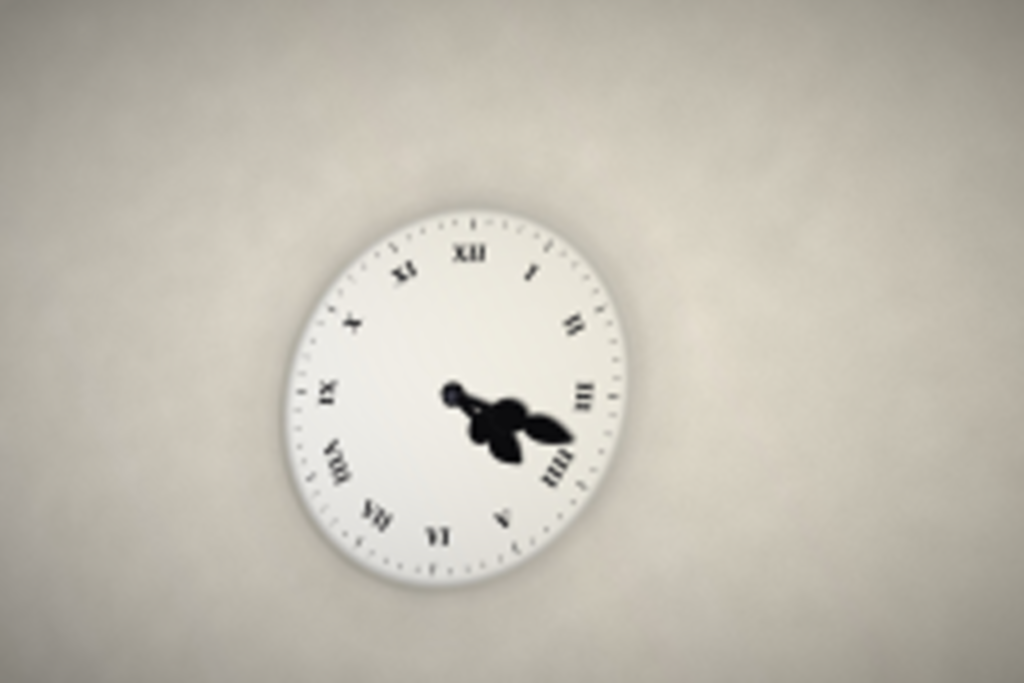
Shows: h=4 m=18
